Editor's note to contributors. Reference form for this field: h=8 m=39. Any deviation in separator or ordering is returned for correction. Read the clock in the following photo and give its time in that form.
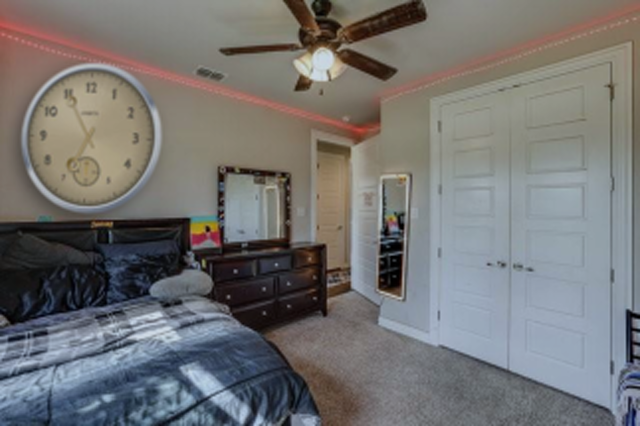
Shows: h=6 m=55
